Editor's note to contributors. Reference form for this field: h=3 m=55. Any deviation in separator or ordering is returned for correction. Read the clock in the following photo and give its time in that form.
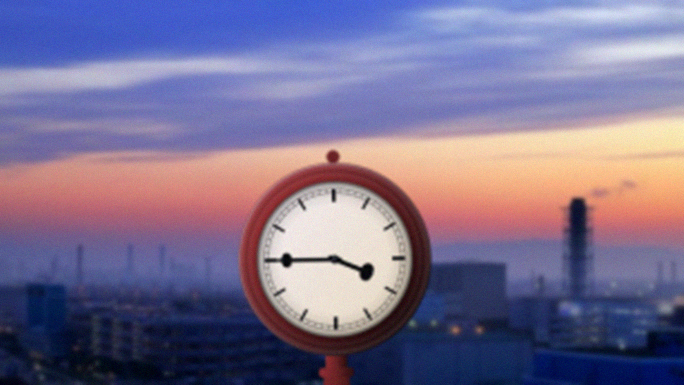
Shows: h=3 m=45
